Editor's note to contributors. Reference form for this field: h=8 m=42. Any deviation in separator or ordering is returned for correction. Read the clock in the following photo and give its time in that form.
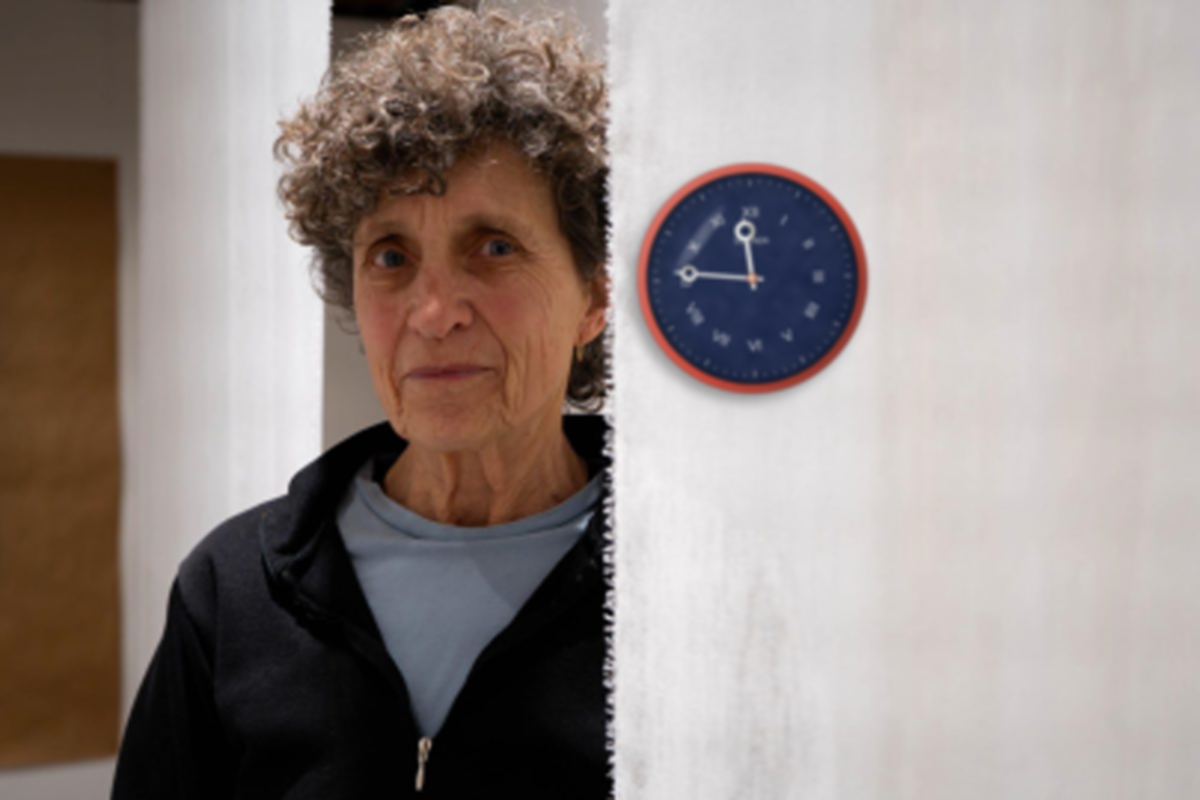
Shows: h=11 m=46
